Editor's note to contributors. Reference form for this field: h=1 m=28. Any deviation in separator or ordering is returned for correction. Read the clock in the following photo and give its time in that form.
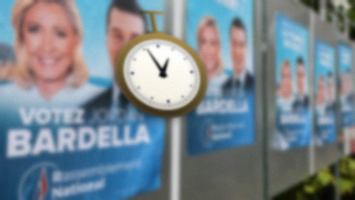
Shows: h=12 m=56
